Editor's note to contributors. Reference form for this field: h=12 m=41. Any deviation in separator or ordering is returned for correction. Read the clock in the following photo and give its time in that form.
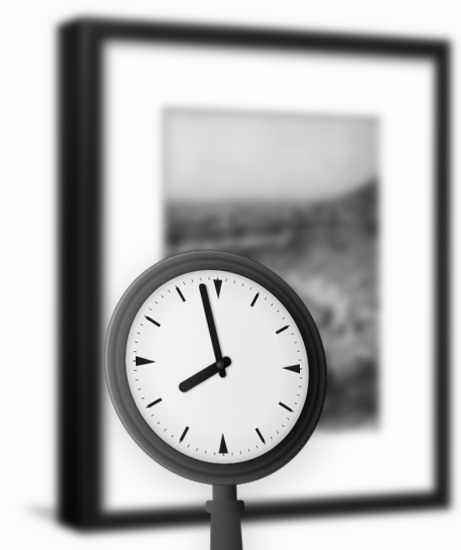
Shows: h=7 m=58
